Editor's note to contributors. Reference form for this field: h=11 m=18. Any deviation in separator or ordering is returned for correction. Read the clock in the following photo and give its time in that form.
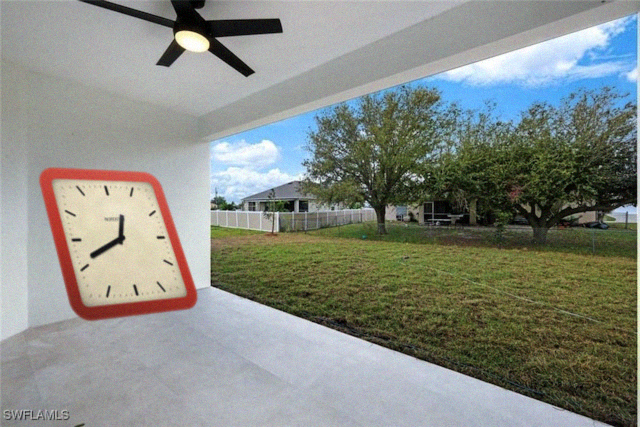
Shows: h=12 m=41
